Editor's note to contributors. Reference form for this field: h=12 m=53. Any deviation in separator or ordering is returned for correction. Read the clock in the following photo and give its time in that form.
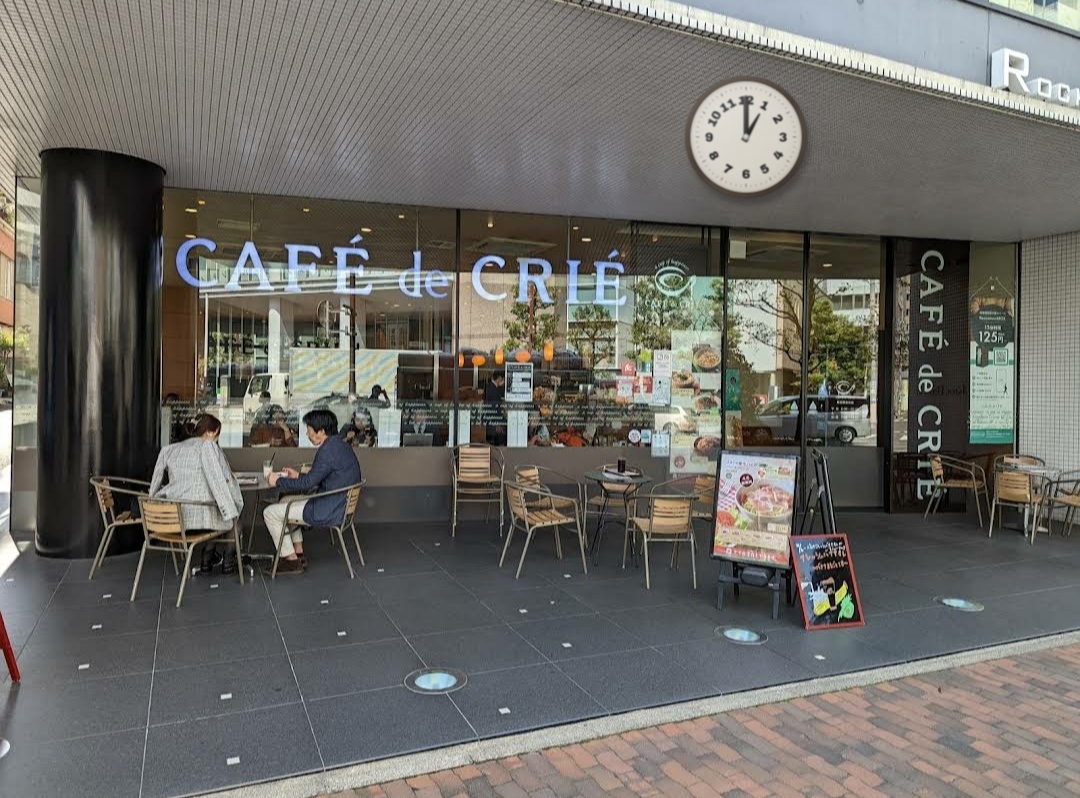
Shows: h=1 m=0
